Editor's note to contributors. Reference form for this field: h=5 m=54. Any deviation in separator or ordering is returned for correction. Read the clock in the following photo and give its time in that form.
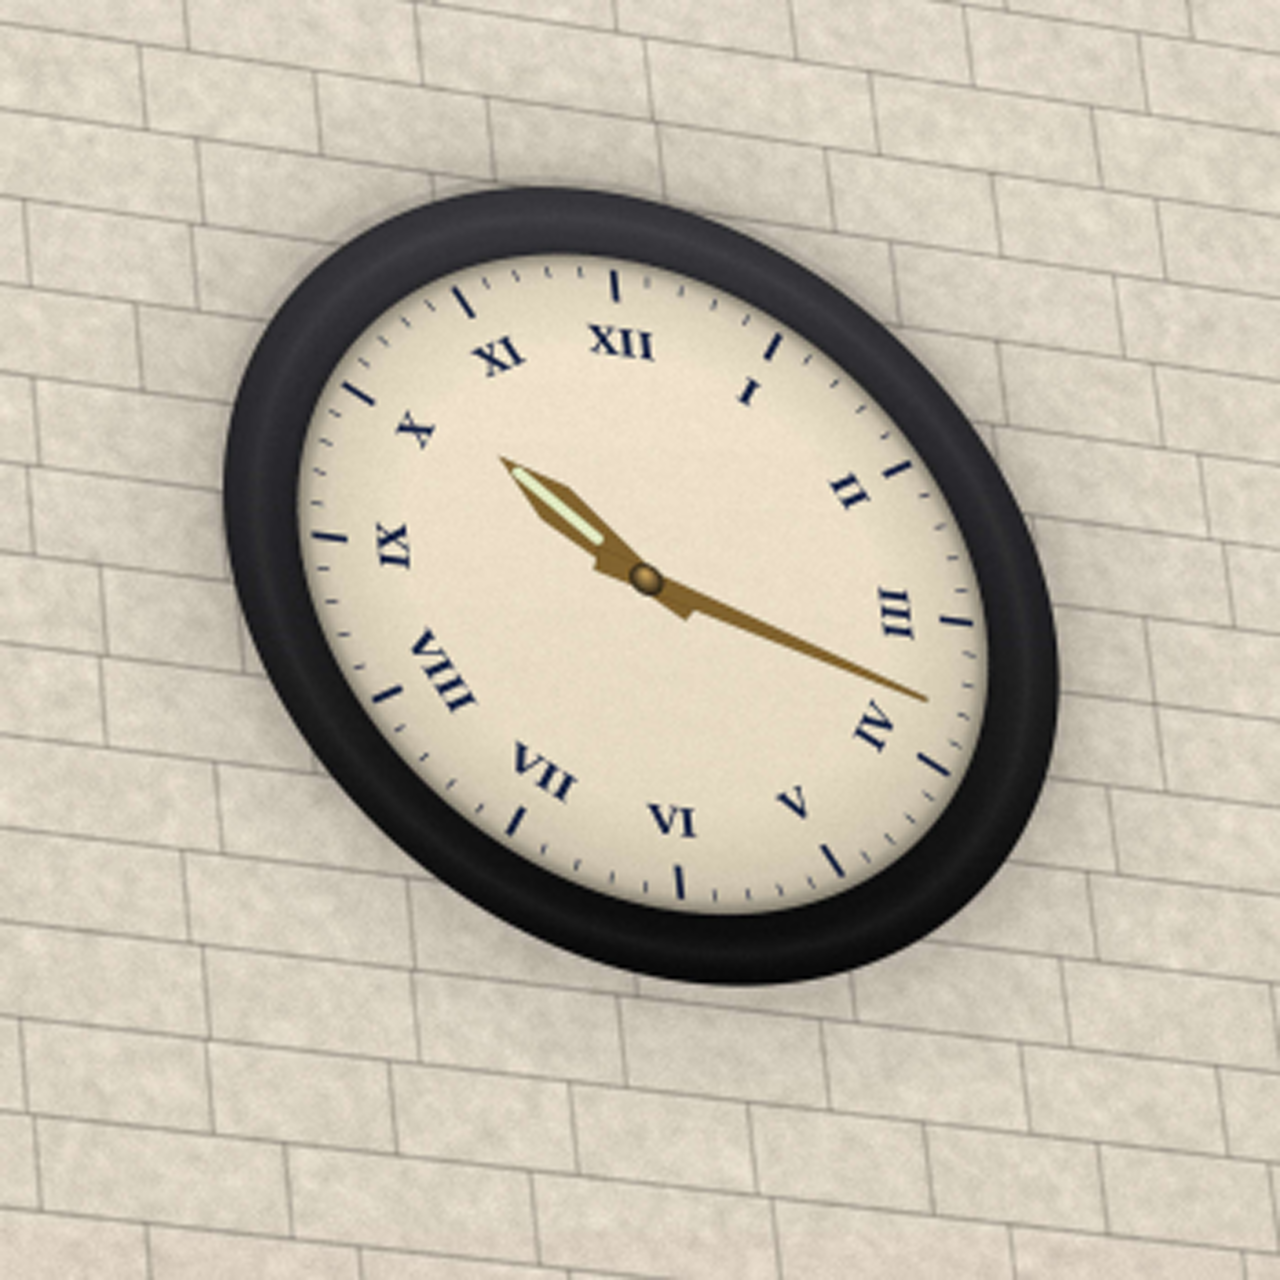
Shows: h=10 m=18
